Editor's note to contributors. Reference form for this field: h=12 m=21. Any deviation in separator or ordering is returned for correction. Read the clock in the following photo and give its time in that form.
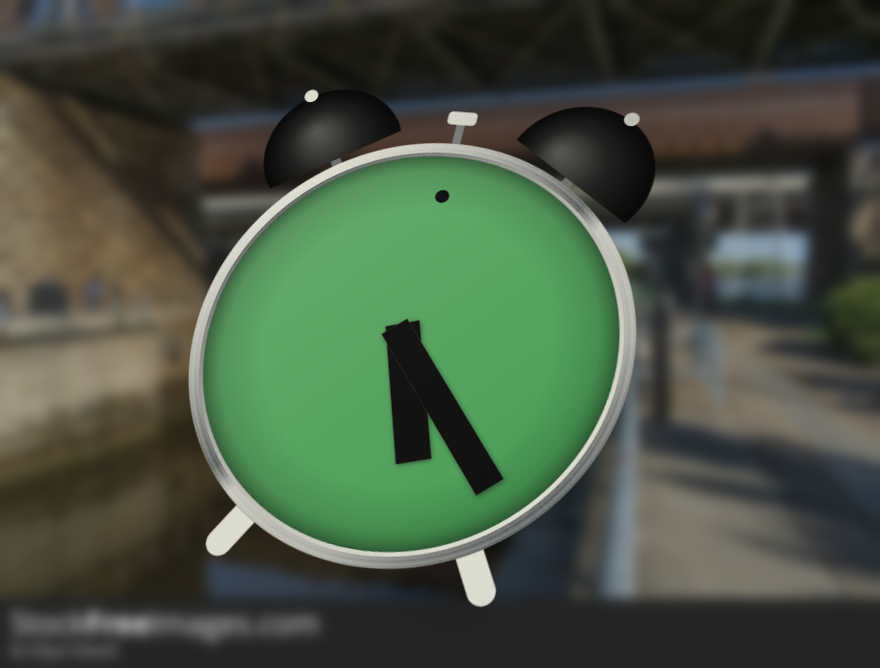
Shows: h=5 m=23
